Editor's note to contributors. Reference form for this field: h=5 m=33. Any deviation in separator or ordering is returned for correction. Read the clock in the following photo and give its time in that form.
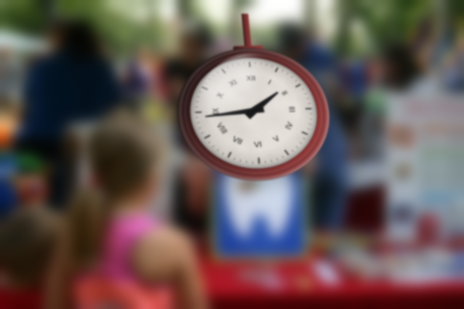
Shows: h=1 m=44
